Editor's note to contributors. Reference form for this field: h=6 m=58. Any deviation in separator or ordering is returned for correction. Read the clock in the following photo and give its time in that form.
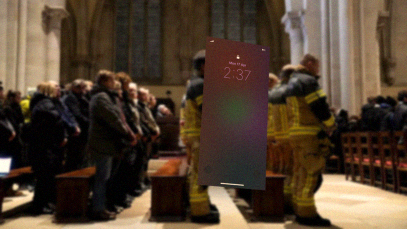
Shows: h=2 m=37
